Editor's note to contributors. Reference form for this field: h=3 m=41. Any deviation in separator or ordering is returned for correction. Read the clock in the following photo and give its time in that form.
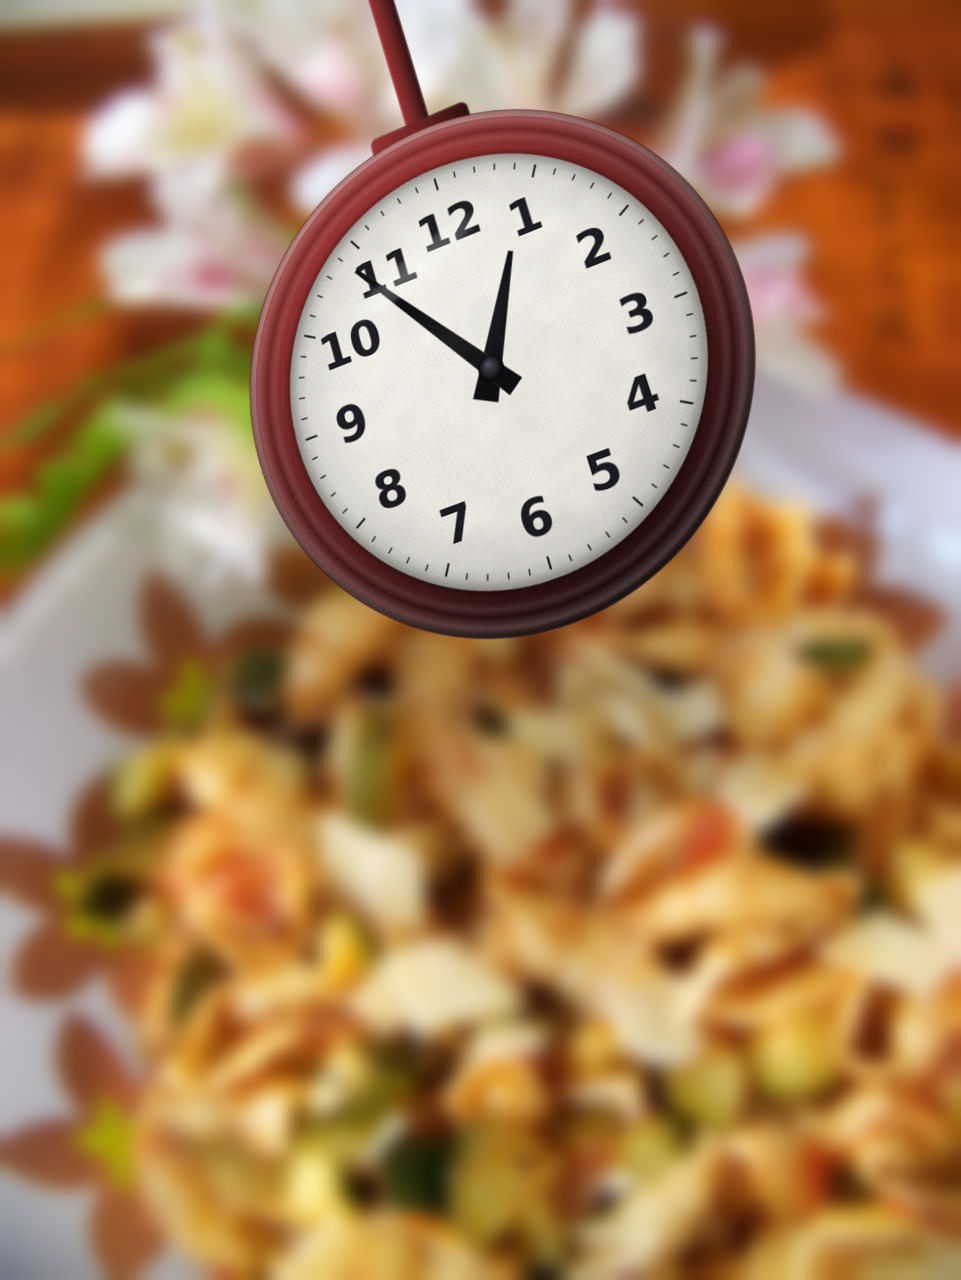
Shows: h=12 m=54
